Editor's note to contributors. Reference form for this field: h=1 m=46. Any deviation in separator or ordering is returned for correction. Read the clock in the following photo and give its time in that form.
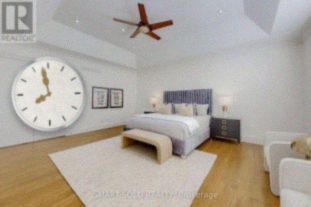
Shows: h=7 m=58
